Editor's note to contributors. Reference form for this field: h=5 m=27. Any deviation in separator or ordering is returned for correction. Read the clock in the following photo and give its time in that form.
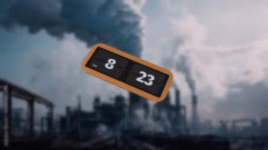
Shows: h=8 m=23
